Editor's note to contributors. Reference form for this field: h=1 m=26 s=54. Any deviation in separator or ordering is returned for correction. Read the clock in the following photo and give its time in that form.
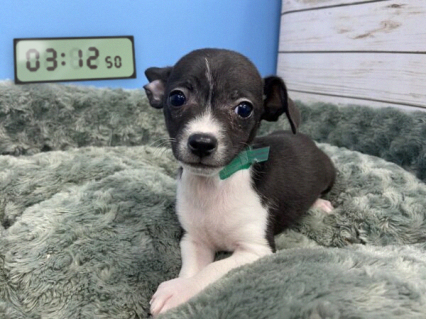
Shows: h=3 m=12 s=50
